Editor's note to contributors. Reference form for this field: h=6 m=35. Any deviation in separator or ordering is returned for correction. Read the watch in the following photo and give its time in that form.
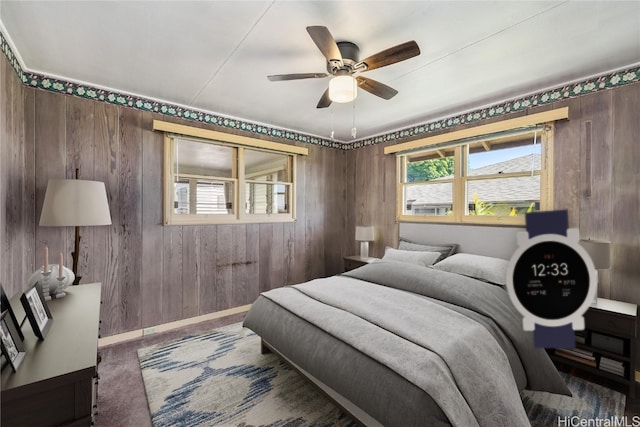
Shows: h=12 m=33
